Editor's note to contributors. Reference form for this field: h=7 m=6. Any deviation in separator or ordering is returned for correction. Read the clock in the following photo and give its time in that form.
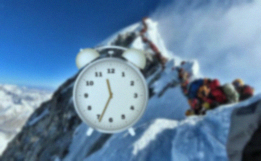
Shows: h=11 m=34
